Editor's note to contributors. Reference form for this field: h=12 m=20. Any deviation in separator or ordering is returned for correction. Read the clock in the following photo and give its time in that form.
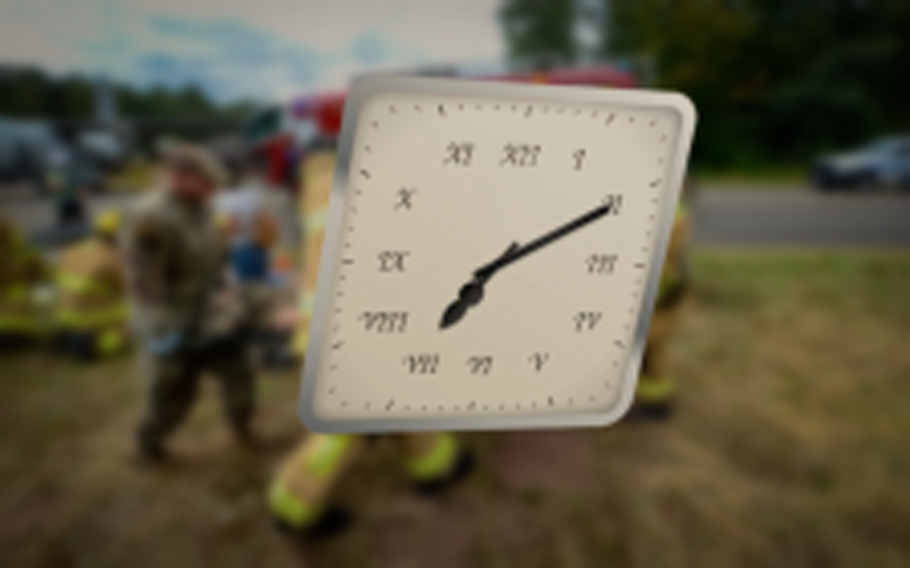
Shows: h=7 m=10
